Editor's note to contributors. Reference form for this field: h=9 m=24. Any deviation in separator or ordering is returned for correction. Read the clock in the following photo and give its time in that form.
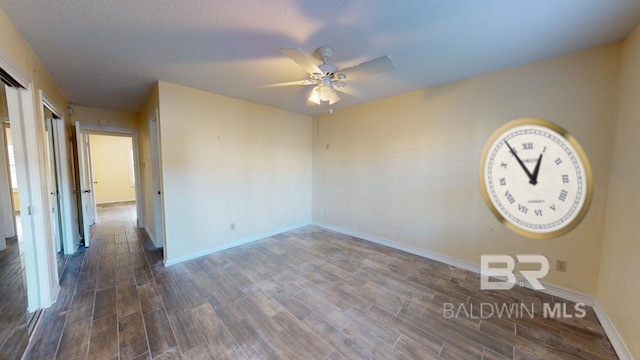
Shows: h=12 m=55
